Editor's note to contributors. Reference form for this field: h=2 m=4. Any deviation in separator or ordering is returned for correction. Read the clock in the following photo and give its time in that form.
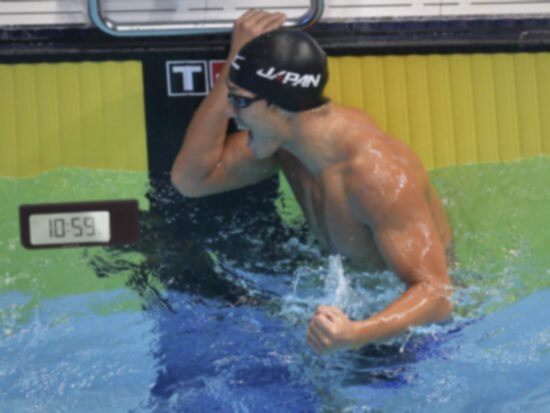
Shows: h=10 m=59
